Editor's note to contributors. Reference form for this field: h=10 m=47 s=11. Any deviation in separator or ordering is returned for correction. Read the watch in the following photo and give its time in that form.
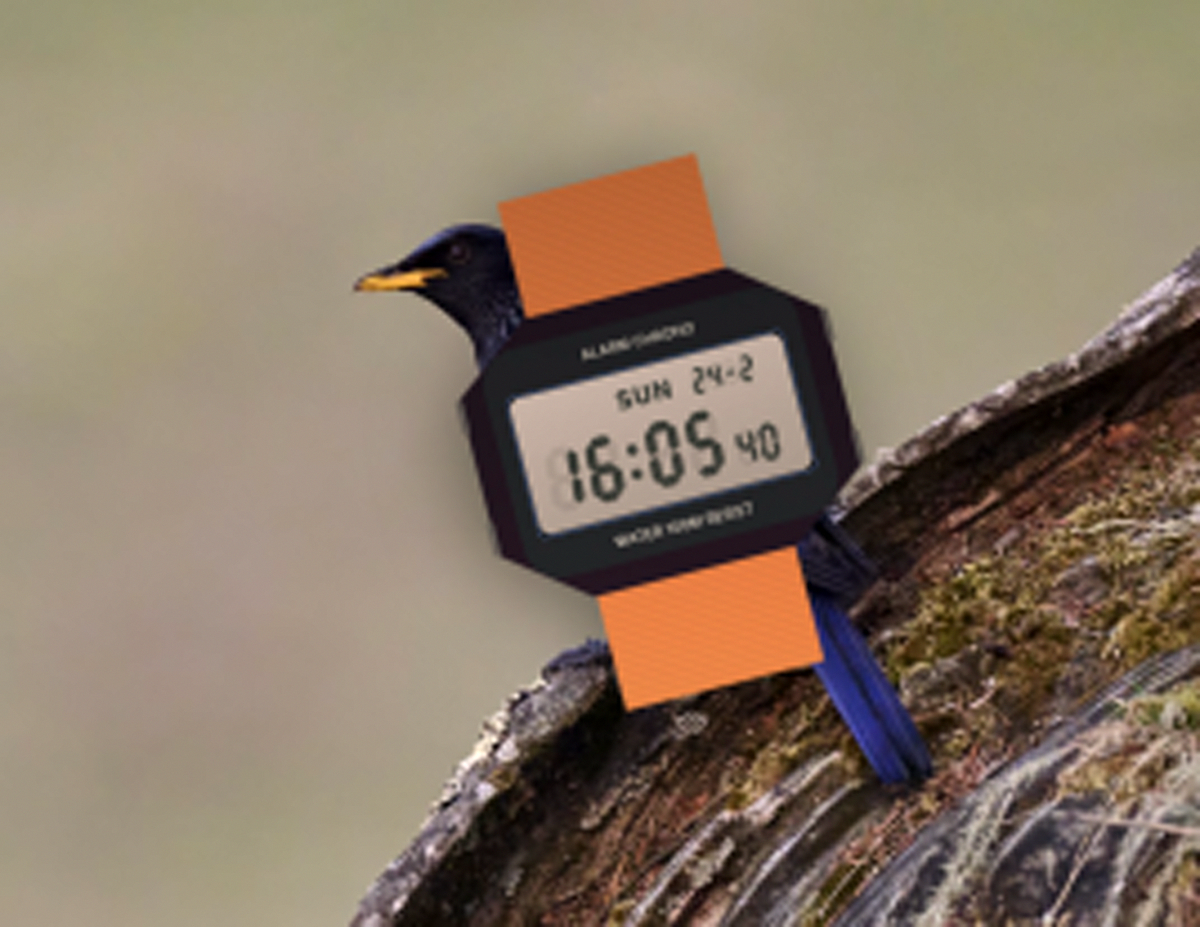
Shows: h=16 m=5 s=40
